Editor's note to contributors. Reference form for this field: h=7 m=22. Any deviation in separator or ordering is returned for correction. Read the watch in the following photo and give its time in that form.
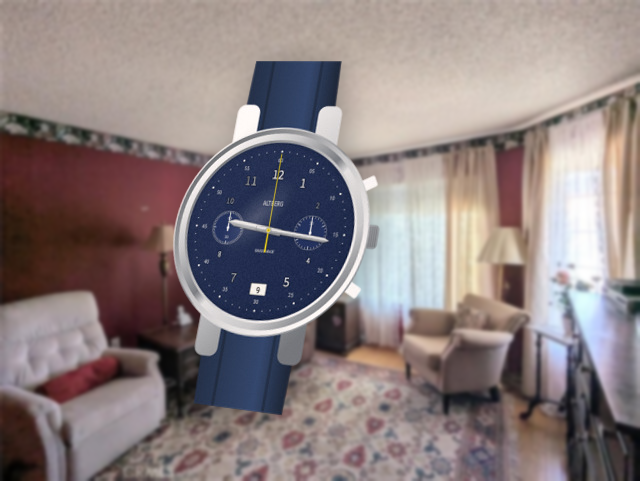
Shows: h=9 m=16
